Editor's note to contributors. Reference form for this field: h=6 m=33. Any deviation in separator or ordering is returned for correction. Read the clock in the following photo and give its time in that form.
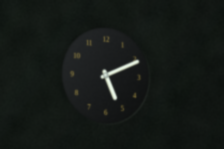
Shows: h=5 m=11
